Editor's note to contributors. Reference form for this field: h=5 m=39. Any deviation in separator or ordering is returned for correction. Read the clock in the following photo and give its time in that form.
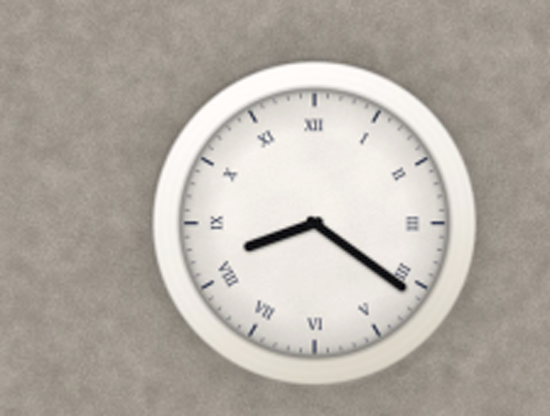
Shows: h=8 m=21
